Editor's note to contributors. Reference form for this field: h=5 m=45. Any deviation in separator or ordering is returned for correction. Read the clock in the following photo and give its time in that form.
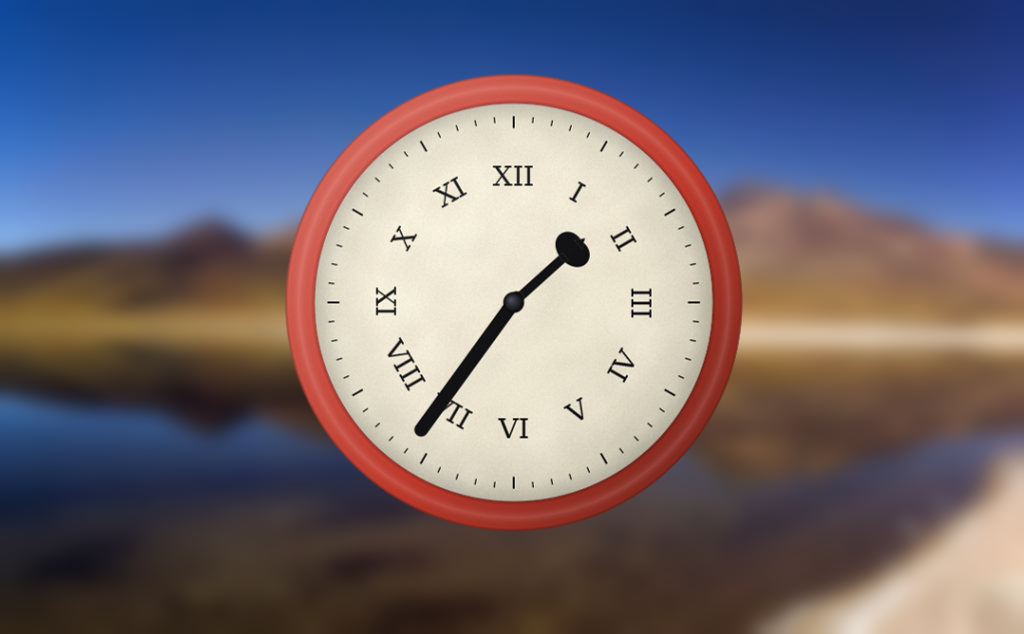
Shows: h=1 m=36
